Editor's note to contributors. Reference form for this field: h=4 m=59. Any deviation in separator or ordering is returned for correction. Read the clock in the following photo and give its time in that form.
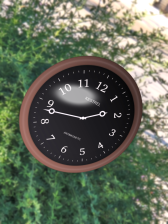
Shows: h=1 m=43
